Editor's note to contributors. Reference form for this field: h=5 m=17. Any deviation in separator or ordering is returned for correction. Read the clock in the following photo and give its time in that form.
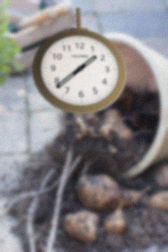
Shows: h=1 m=38
